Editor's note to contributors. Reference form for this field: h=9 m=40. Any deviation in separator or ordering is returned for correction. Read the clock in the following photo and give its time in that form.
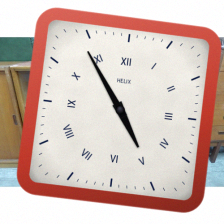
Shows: h=4 m=54
